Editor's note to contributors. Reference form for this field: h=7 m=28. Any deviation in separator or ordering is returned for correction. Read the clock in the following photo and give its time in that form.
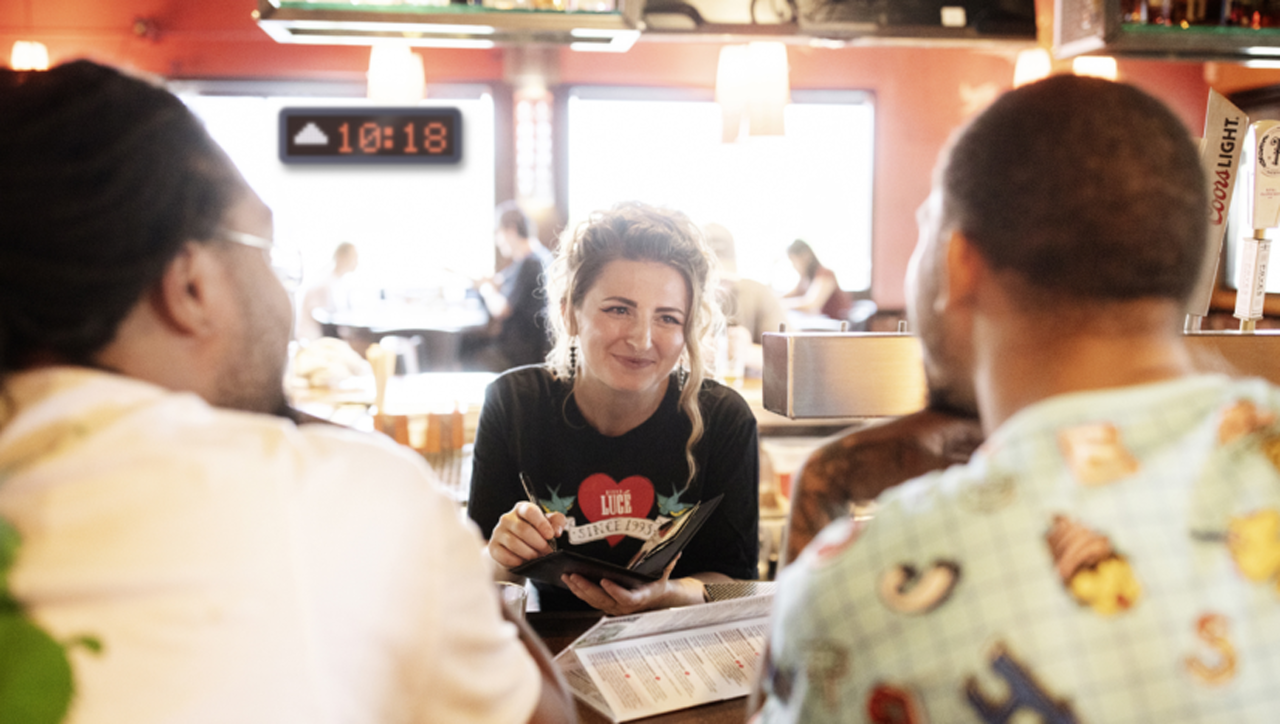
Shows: h=10 m=18
